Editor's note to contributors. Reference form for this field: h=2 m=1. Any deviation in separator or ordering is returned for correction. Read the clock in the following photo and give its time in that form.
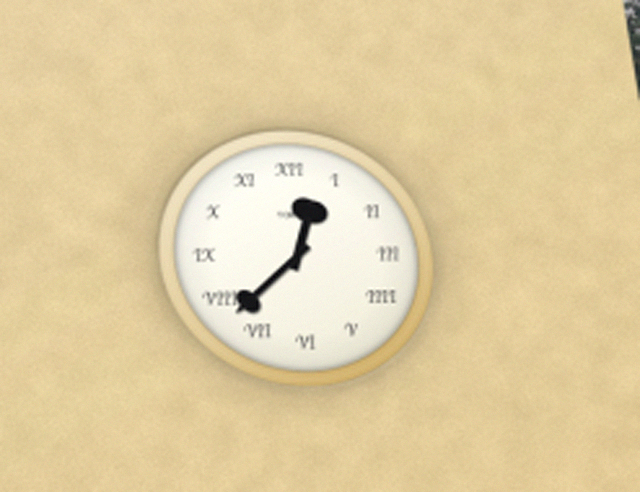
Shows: h=12 m=38
